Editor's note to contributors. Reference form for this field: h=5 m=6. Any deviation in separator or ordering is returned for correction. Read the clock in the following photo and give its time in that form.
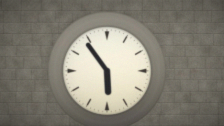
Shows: h=5 m=54
